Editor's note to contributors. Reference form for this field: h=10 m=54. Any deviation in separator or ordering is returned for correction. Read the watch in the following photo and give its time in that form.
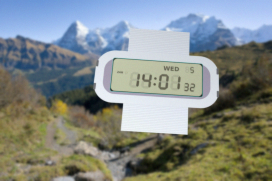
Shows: h=14 m=1
